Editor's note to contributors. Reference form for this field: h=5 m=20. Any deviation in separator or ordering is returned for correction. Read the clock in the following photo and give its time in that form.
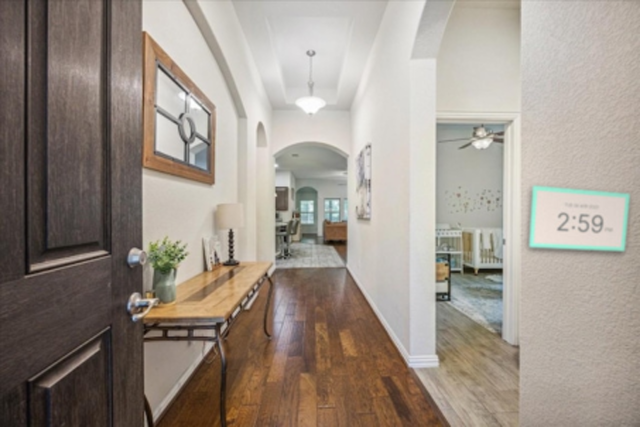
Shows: h=2 m=59
